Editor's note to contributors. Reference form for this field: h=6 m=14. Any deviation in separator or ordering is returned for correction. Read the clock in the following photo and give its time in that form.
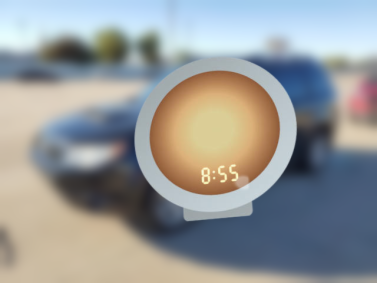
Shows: h=8 m=55
